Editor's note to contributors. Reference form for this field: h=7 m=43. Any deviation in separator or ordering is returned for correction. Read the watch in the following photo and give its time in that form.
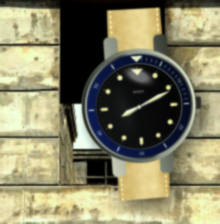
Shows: h=8 m=11
